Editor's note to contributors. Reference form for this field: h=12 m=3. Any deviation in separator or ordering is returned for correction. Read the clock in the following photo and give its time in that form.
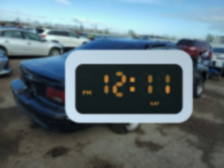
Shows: h=12 m=11
